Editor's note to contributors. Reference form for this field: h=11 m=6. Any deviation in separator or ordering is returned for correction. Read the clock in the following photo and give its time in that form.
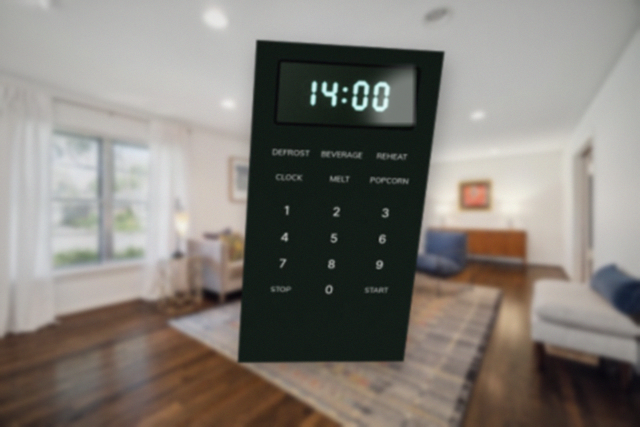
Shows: h=14 m=0
